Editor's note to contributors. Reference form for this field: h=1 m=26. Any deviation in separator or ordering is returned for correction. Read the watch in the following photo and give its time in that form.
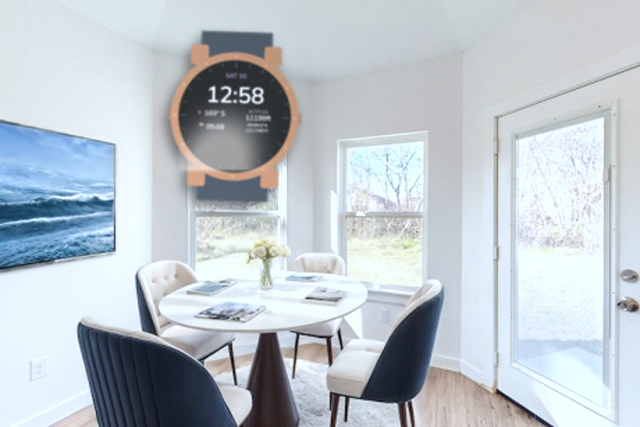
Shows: h=12 m=58
